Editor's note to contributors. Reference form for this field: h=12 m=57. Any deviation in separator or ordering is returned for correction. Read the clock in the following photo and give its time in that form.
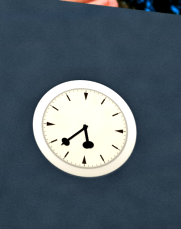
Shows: h=5 m=38
